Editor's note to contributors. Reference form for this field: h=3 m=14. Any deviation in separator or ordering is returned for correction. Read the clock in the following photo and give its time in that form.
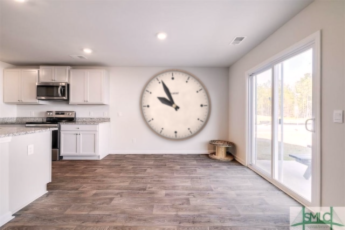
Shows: h=9 m=56
